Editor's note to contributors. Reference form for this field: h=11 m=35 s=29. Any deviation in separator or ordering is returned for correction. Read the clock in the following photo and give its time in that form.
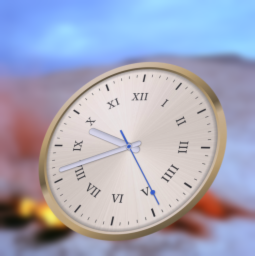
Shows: h=9 m=41 s=24
